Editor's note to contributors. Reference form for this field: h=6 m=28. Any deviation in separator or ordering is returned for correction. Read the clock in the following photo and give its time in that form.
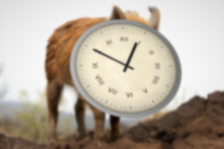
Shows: h=12 m=50
